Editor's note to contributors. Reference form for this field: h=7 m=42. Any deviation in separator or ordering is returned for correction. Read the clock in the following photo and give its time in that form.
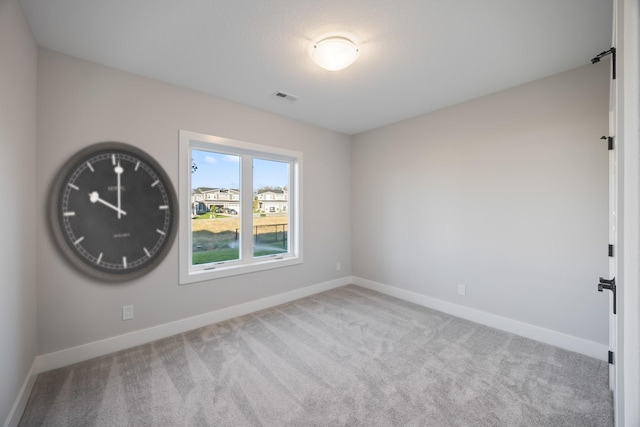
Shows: h=10 m=1
